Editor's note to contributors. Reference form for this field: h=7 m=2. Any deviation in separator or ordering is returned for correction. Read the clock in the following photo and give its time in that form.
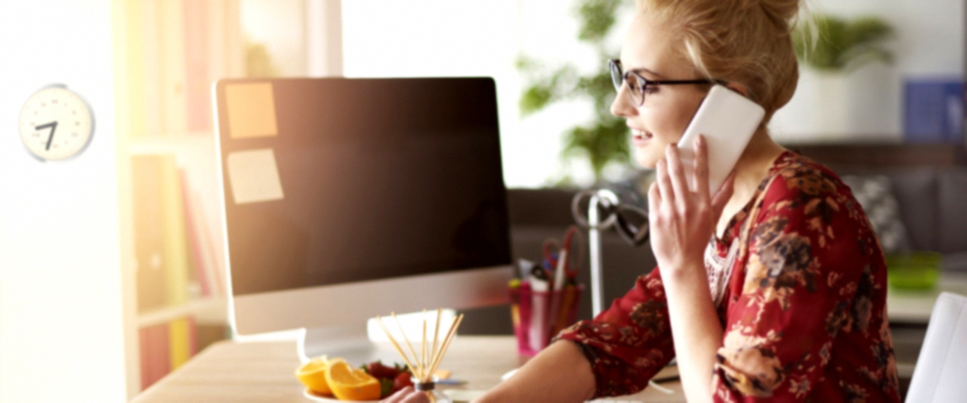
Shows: h=8 m=33
